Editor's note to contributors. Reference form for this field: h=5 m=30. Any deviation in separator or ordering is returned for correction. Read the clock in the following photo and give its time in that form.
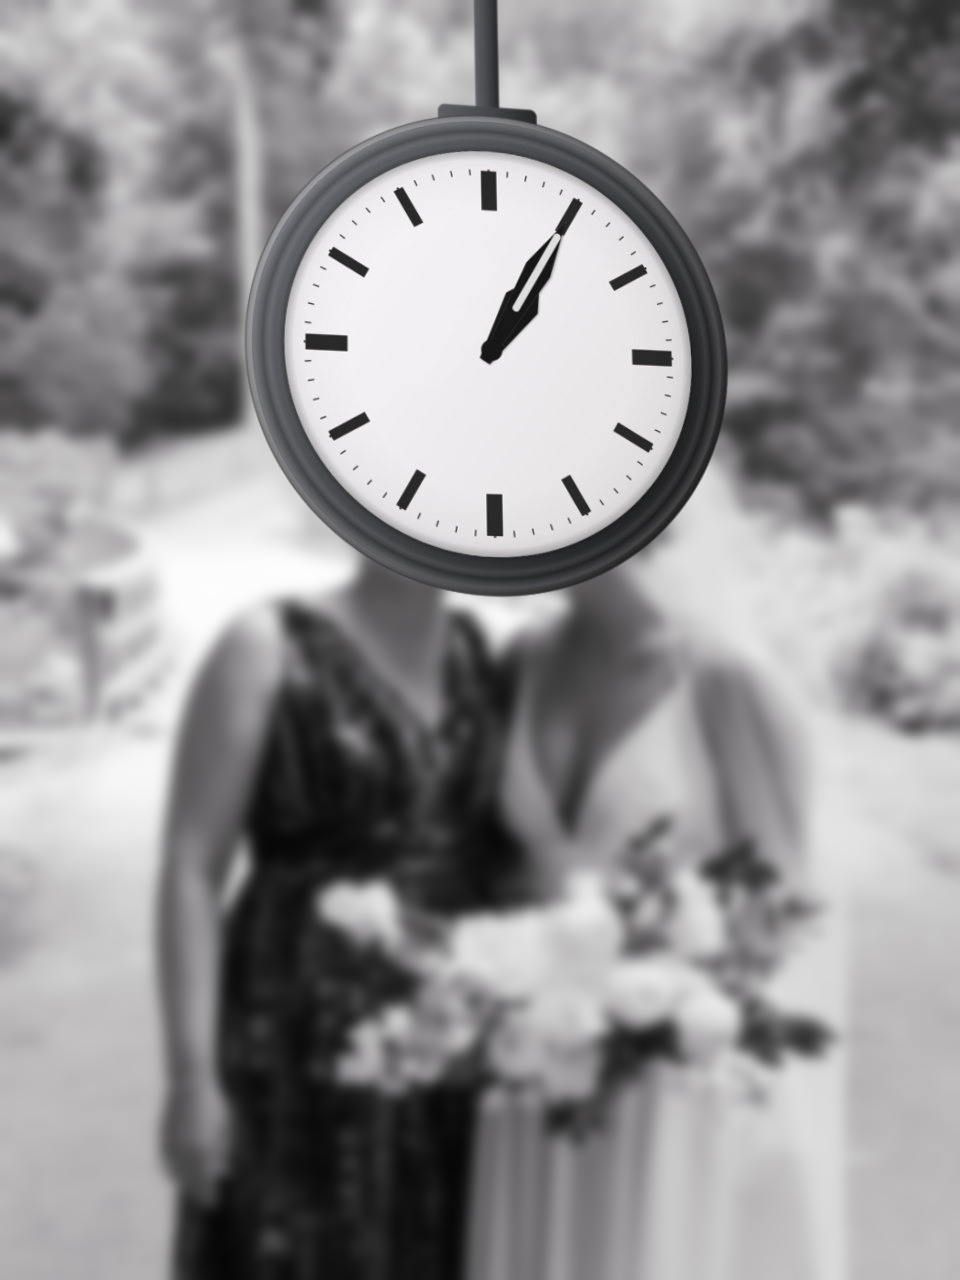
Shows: h=1 m=5
